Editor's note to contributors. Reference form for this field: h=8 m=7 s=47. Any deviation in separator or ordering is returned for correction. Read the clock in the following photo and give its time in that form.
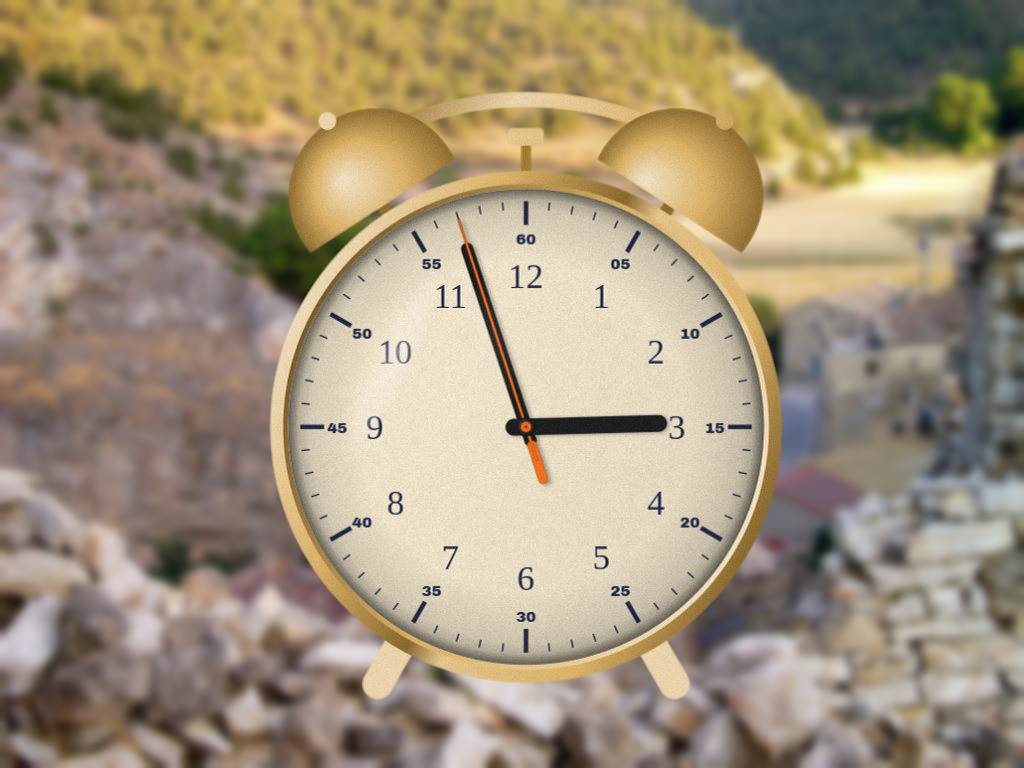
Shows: h=2 m=56 s=57
